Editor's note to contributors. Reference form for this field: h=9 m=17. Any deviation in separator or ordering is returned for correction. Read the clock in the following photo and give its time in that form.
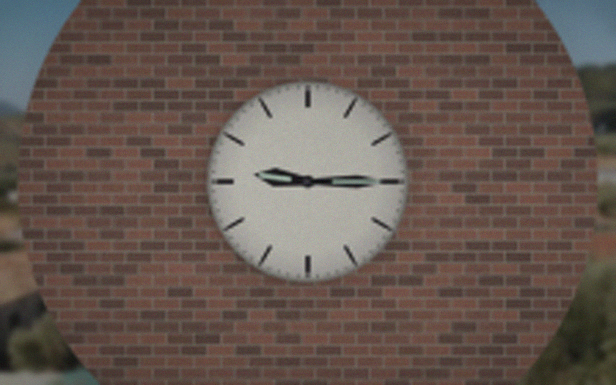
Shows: h=9 m=15
